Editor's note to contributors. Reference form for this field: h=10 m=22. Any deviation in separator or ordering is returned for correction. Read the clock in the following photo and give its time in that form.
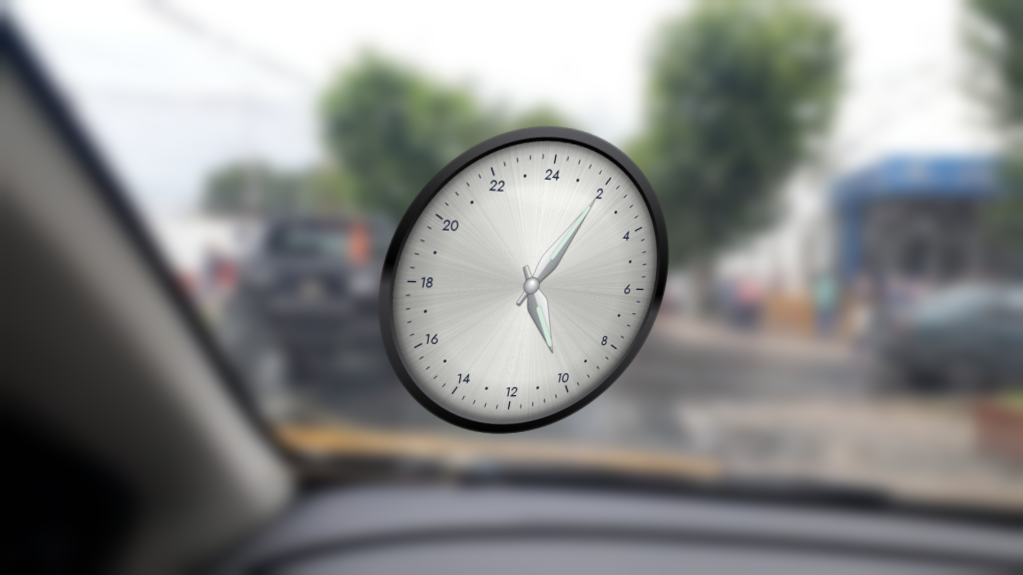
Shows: h=10 m=5
